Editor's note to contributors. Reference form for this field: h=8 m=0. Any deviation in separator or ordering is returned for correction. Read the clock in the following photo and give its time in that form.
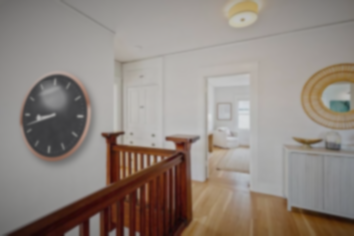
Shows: h=8 m=42
